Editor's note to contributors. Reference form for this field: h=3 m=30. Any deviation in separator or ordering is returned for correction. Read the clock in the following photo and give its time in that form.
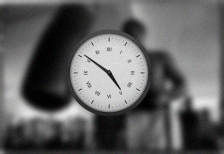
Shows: h=4 m=51
